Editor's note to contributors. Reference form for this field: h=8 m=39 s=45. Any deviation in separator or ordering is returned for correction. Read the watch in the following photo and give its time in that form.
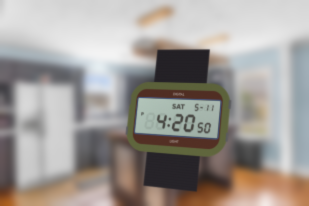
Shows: h=4 m=20 s=50
